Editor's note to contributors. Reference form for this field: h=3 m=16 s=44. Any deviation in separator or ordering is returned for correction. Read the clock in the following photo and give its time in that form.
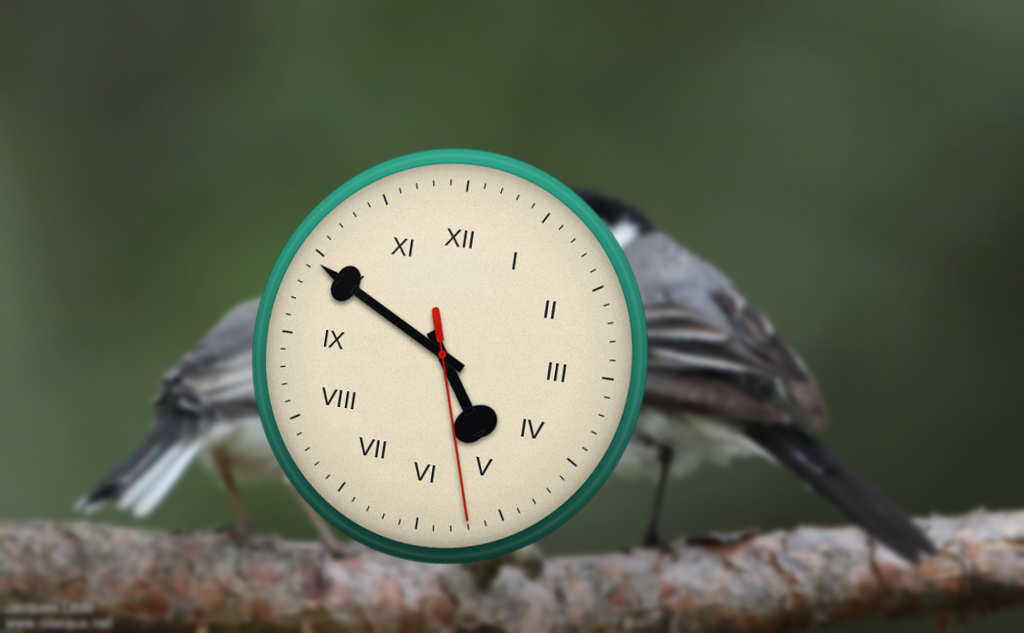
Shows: h=4 m=49 s=27
